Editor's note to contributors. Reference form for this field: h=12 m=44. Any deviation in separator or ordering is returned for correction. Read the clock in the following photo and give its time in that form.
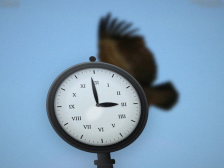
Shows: h=2 m=59
